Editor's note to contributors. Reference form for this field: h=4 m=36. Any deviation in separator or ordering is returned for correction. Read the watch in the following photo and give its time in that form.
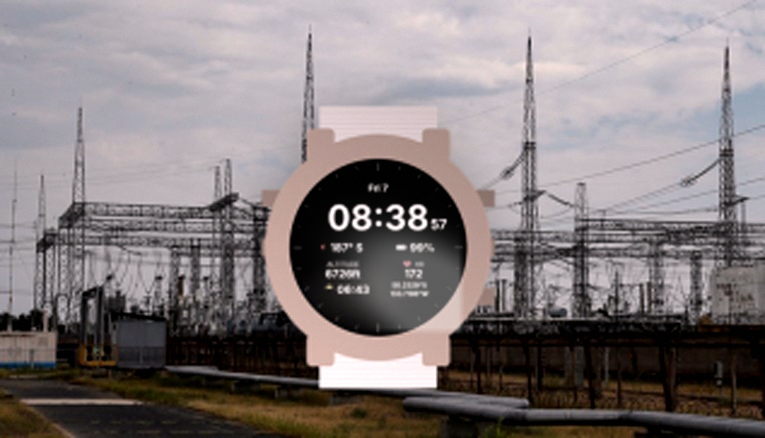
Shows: h=8 m=38
